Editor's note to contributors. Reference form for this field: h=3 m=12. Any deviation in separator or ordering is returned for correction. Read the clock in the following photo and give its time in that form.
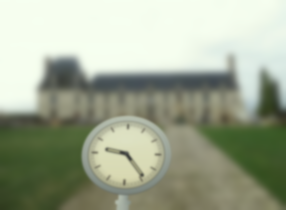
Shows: h=9 m=24
